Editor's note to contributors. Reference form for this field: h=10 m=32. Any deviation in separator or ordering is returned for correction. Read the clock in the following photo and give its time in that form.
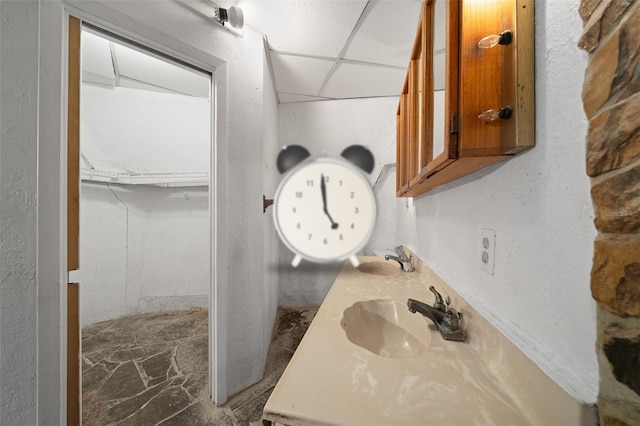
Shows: h=4 m=59
